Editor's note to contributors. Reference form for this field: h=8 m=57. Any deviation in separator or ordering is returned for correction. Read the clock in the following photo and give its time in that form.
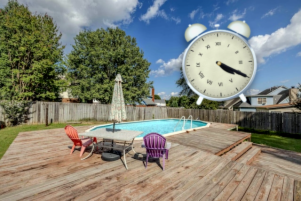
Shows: h=4 m=20
